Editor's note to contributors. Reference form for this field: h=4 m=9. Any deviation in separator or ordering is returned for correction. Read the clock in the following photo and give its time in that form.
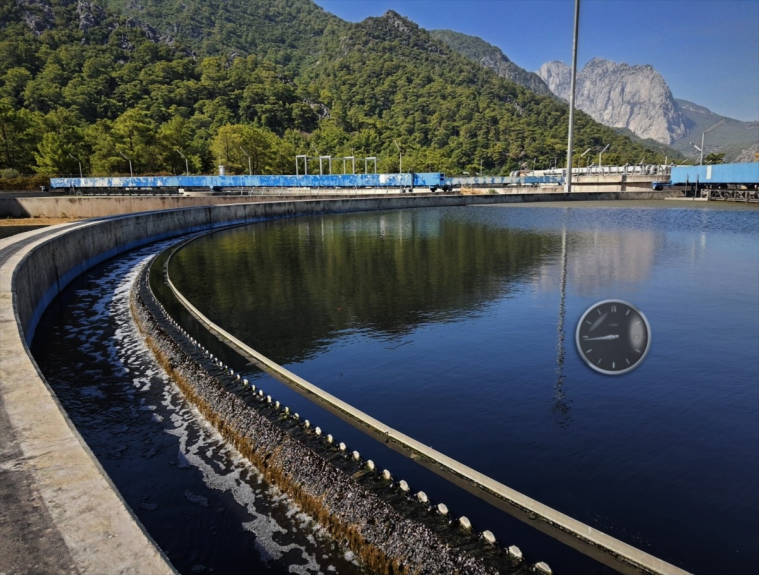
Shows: h=8 m=44
